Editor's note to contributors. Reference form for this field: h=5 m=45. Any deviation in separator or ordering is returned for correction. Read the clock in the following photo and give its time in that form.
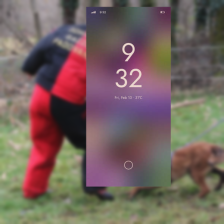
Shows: h=9 m=32
